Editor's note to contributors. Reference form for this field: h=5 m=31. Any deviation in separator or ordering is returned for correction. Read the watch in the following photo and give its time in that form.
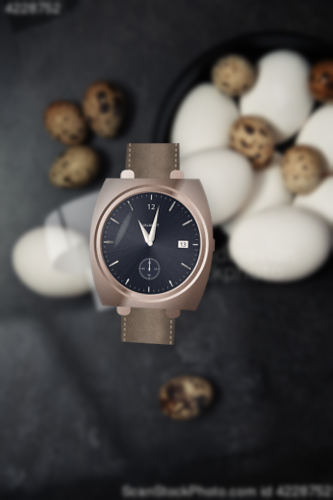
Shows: h=11 m=2
